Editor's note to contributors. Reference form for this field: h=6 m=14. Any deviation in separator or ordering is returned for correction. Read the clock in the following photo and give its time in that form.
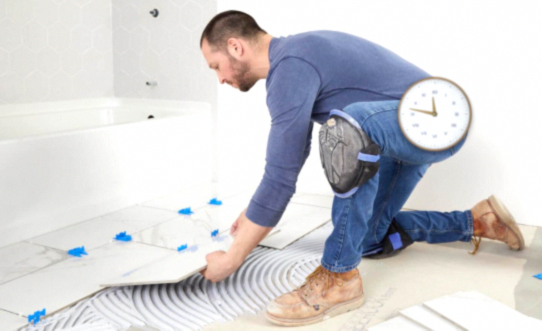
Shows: h=11 m=47
